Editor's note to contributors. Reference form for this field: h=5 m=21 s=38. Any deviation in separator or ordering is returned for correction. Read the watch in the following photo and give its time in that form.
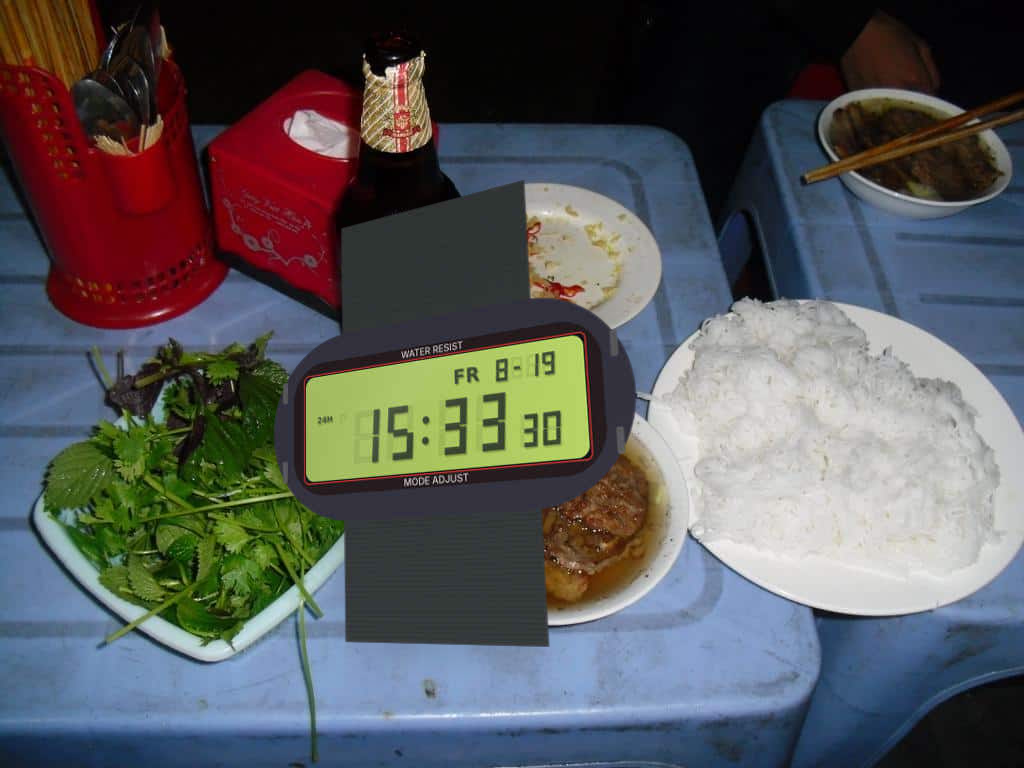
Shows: h=15 m=33 s=30
